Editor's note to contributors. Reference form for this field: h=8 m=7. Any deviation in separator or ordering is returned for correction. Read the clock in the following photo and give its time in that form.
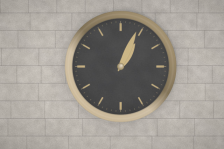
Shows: h=1 m=4
